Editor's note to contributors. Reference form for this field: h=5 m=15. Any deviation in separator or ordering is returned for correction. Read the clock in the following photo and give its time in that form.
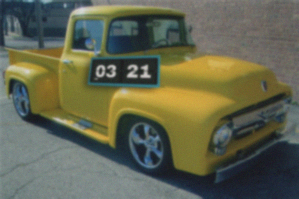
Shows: h=3 m=21
